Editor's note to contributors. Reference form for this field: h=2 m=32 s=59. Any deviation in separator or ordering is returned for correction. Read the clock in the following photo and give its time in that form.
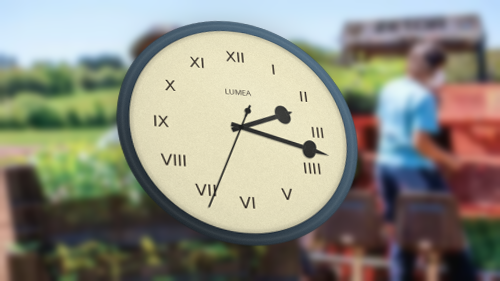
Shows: h=2 m=17 s=34
